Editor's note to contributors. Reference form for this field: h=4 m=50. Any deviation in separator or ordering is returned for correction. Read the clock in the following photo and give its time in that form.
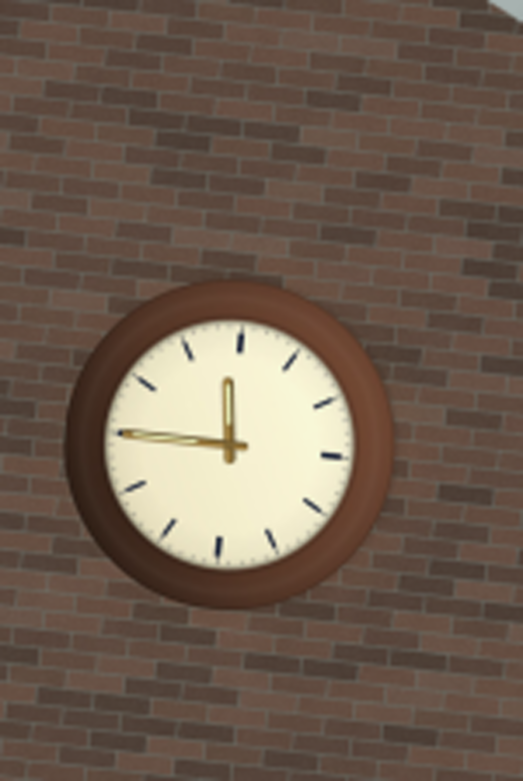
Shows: h=11 m=45
